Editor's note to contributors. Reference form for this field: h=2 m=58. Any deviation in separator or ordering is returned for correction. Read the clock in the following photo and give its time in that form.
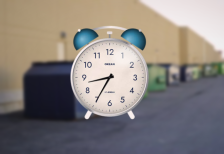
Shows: h=8 m=35
